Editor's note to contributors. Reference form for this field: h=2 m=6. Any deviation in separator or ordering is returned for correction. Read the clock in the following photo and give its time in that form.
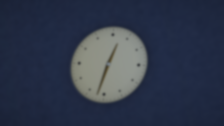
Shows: h=12 m=32
